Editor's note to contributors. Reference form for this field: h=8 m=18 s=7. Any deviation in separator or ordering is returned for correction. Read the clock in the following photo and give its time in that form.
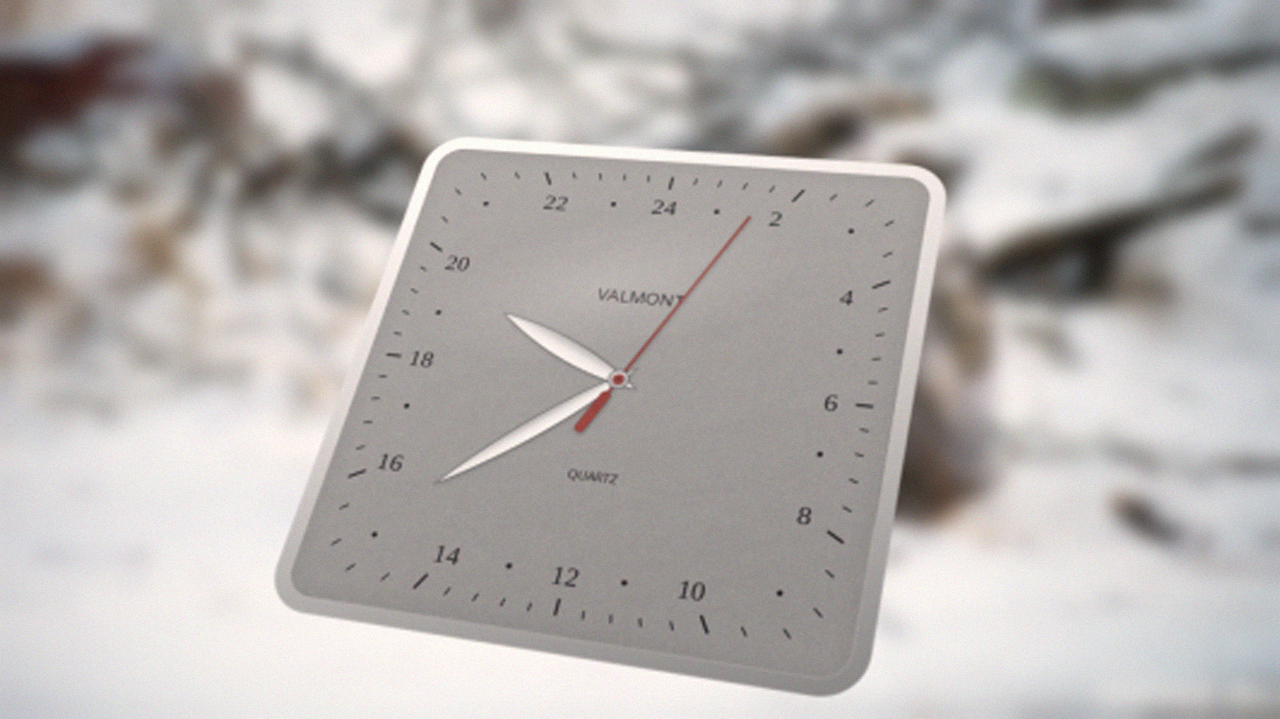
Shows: h=19 m=38 s=4
